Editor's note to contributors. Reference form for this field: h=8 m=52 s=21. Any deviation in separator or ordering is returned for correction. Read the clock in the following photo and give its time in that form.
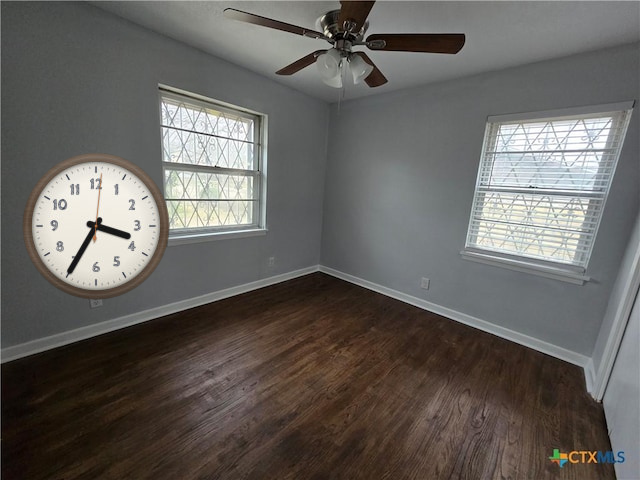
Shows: h=3 m=35 s=1
